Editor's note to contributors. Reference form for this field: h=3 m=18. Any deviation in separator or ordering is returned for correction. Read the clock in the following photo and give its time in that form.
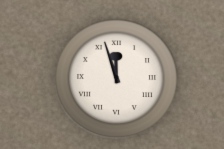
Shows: h=11 m=57
